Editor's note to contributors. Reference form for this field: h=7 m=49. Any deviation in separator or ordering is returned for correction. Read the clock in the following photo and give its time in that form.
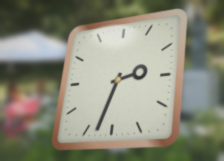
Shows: h=2 m=33
